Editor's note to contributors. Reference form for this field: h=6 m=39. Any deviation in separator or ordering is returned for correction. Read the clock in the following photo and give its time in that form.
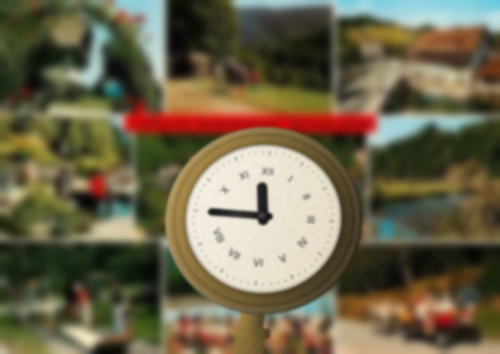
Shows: h=11 m=45
